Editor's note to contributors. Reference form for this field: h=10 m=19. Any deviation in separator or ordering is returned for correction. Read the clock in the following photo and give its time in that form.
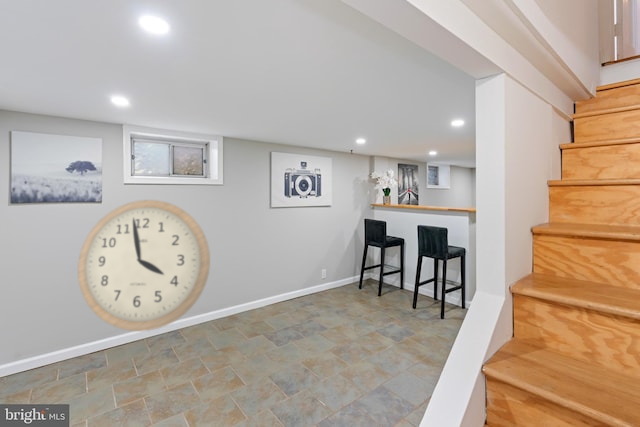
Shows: h=3 m=58
